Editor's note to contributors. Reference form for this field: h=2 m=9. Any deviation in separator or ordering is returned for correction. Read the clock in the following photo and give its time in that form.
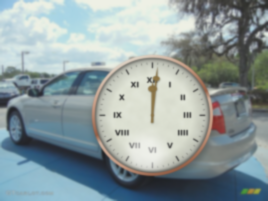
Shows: h=12 m=1
